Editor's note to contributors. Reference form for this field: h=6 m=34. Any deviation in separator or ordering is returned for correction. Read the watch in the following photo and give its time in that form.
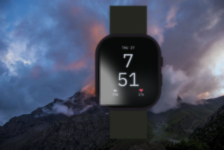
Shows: h=7 m=51
